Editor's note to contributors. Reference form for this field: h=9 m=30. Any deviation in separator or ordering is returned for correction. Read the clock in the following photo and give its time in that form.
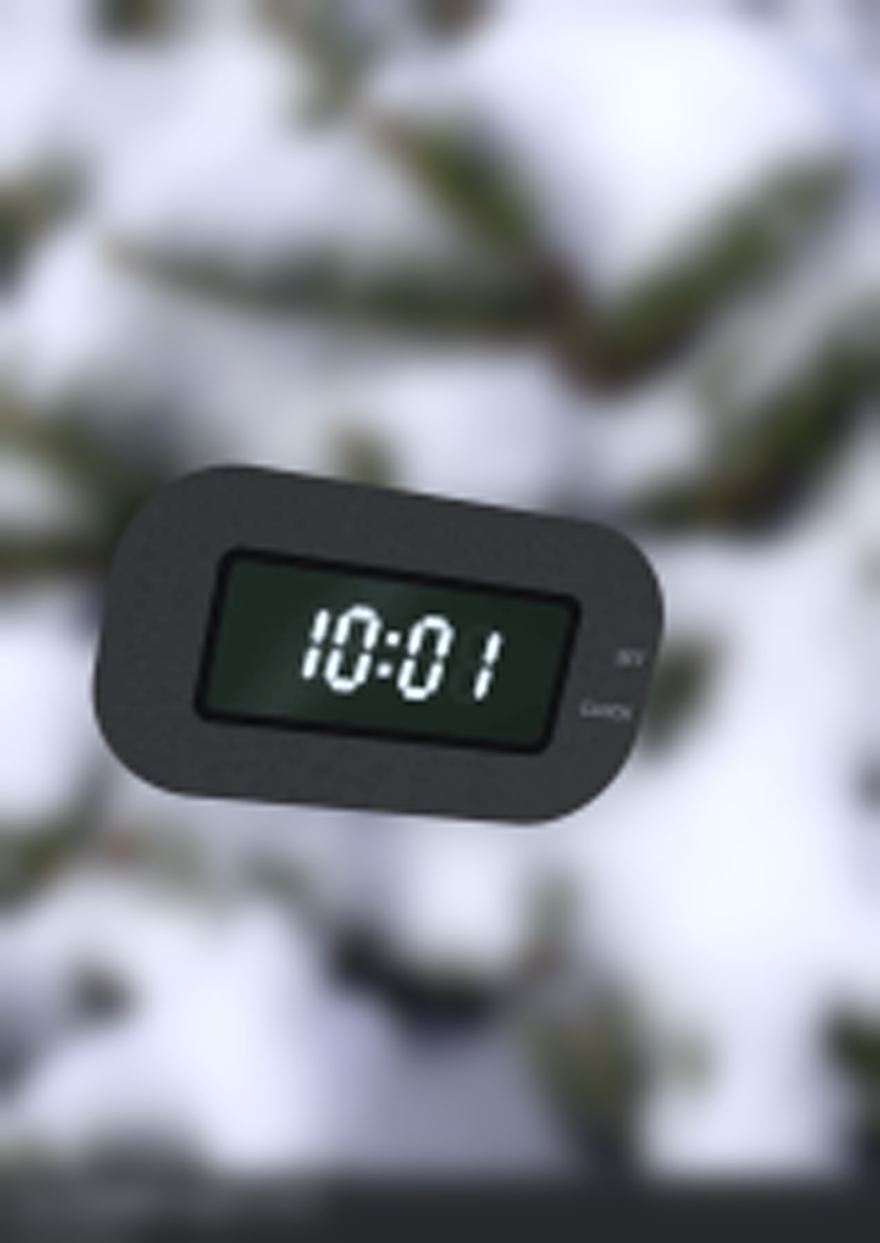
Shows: h=10 m=1
